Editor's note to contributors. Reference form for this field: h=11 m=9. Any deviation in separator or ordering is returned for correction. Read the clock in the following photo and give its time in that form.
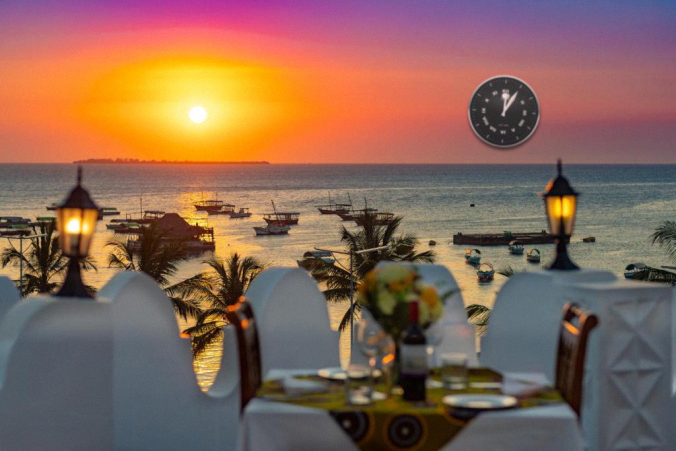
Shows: h=12 m=5
